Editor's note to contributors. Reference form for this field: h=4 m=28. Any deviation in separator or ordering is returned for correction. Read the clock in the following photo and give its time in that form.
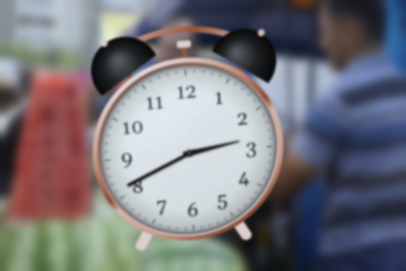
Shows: h=2 m=41
